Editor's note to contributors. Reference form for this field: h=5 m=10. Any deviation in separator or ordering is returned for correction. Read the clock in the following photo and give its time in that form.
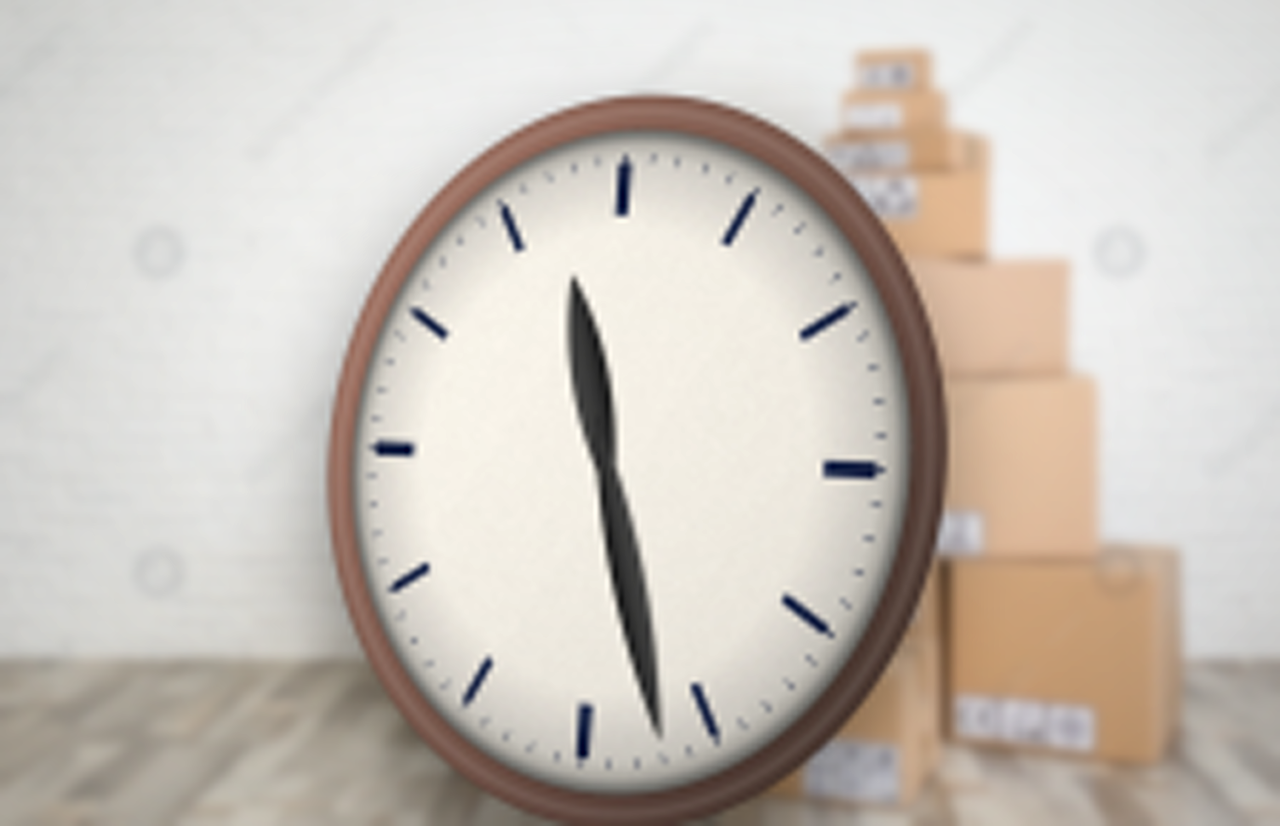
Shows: h=11 m=27
